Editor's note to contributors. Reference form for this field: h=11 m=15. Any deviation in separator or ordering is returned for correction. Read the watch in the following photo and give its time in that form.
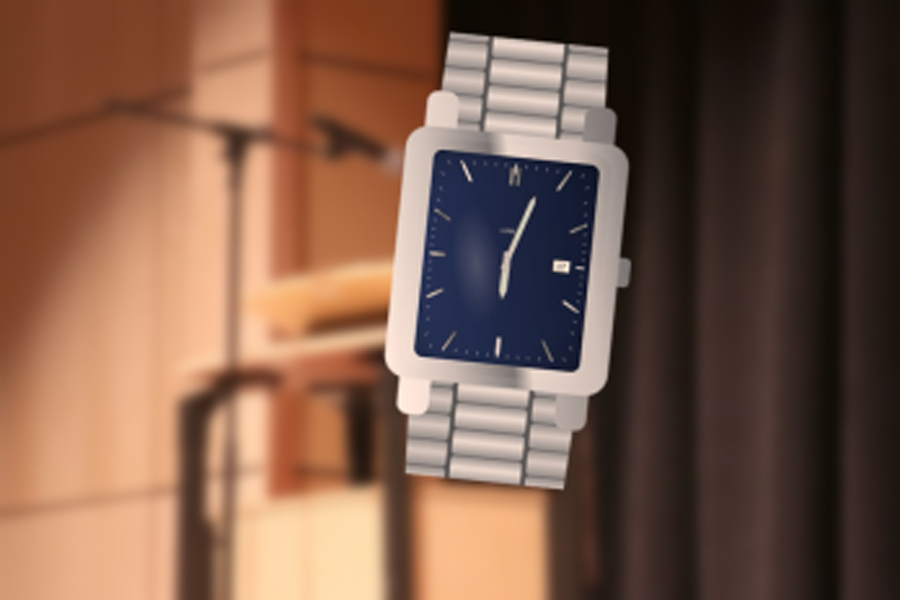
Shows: h=6 m=3
